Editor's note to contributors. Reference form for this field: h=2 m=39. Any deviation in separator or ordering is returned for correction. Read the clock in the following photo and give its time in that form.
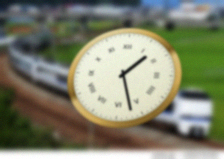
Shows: h=1 m=27
